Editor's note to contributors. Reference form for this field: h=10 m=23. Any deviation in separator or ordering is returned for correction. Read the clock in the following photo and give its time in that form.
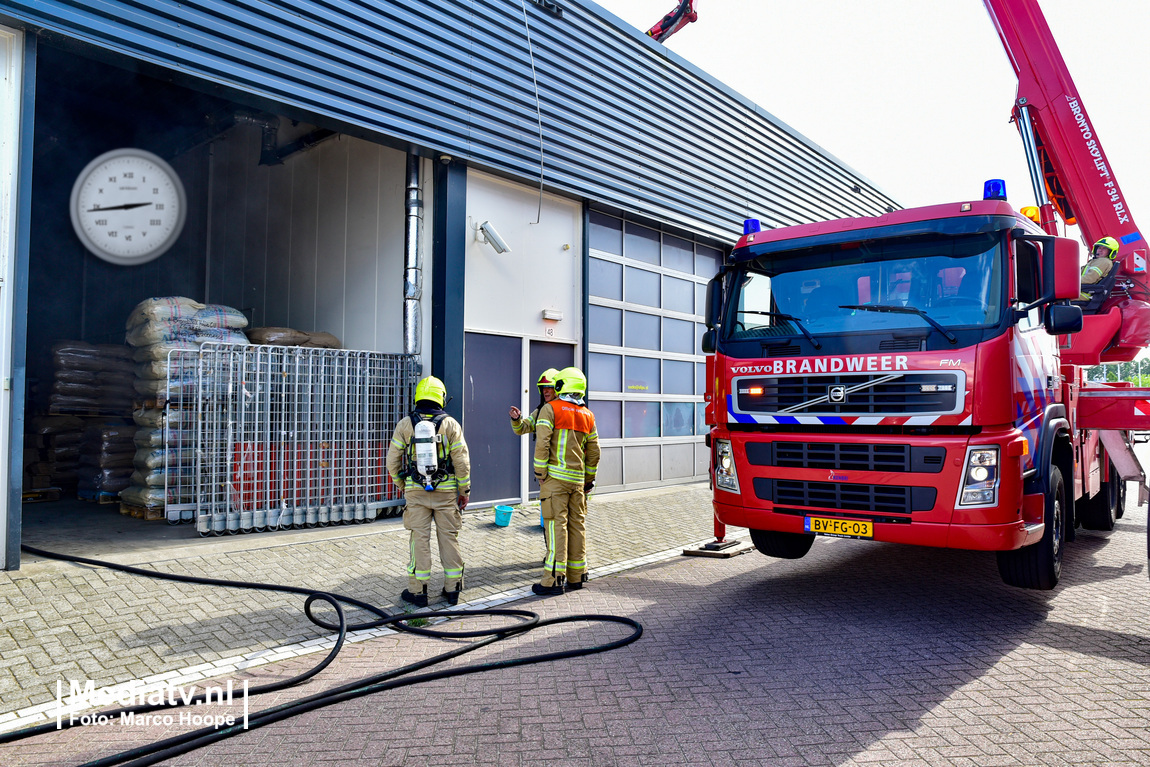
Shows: h=2 m=44
